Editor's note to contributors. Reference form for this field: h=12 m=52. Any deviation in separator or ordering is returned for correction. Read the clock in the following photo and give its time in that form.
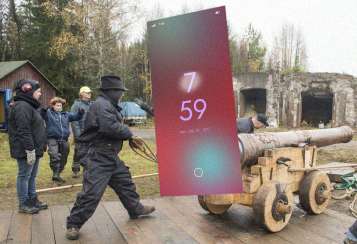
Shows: h=7 m=59
